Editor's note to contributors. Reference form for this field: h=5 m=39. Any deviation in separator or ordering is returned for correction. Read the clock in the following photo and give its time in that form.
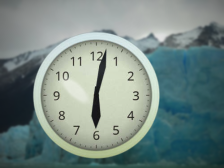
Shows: h=6 m=2
